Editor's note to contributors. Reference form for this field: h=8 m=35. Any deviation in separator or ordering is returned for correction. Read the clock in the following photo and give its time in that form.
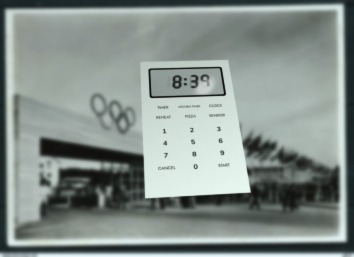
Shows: h=8 m=39
